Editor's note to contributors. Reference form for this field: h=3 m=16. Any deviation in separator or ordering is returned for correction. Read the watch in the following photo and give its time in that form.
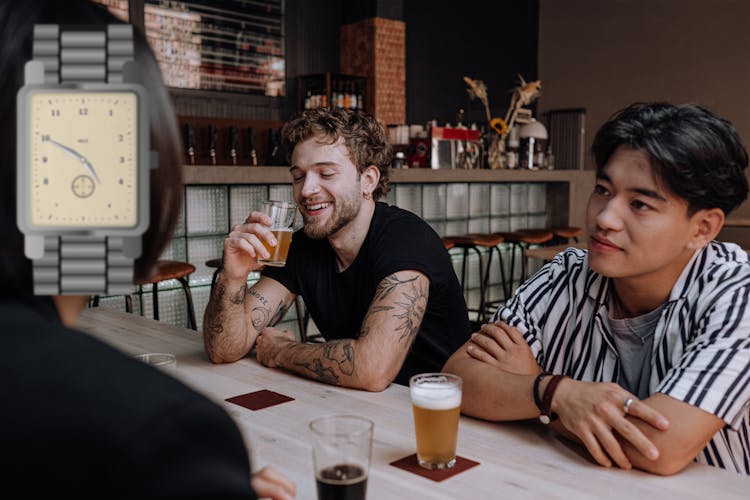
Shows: h=4 m=50
